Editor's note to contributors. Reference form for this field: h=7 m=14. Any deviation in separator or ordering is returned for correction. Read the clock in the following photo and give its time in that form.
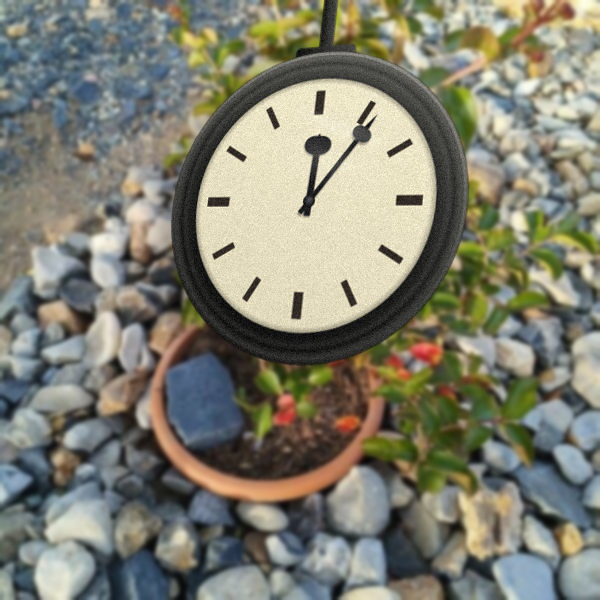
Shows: h=12 m=6
